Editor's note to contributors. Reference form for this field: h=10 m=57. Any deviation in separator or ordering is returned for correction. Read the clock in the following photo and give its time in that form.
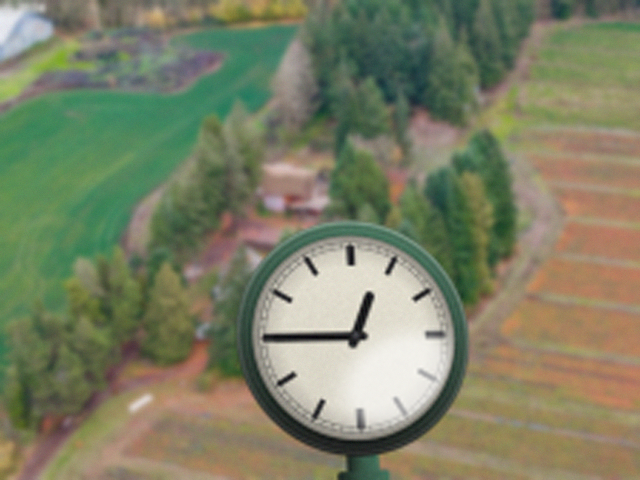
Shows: h=12 m=45
